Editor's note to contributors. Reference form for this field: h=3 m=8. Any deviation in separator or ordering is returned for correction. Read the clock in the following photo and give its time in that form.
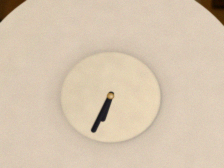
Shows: h=6 m=34
